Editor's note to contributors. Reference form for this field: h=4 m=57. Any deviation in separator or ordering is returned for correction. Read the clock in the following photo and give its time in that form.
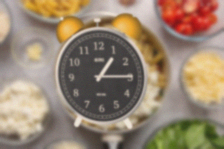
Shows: h=1 m=15
